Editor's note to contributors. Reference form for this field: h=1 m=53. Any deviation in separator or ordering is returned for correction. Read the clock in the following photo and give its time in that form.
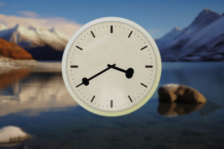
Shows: h=3 m=40
